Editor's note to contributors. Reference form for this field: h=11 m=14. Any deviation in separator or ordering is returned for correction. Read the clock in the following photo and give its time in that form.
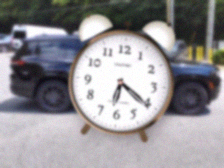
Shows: h=6 m=21
